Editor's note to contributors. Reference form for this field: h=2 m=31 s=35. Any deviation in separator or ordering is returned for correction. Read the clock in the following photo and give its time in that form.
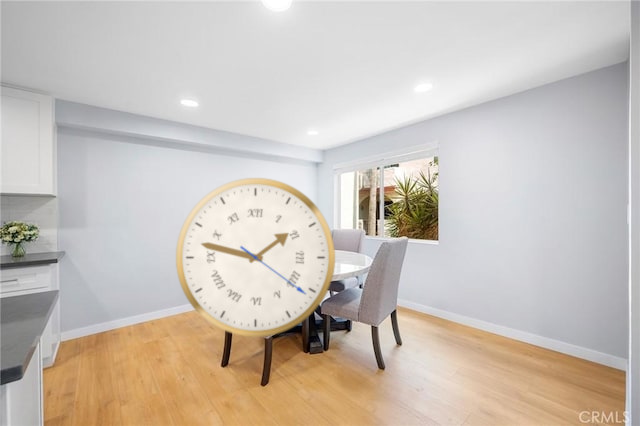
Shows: h=1 m=47 s=21
